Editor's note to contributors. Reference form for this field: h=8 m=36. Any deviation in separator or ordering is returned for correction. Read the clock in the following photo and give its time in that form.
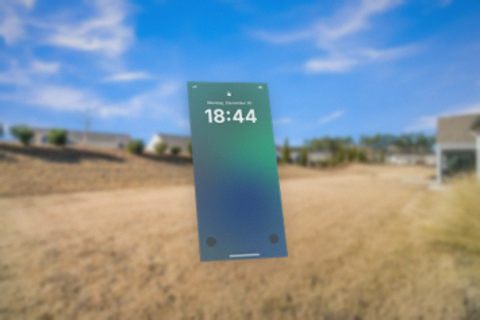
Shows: h=18 m=44
